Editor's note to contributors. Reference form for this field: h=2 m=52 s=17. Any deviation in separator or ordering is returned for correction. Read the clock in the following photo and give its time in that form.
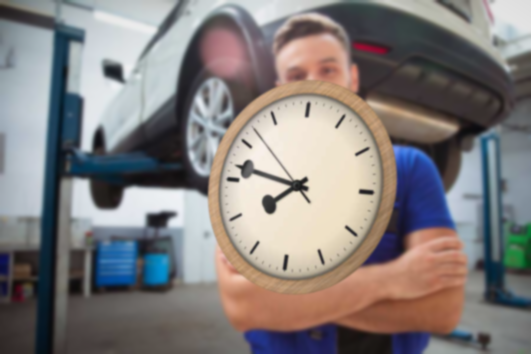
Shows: h=7 m=46 s=52
